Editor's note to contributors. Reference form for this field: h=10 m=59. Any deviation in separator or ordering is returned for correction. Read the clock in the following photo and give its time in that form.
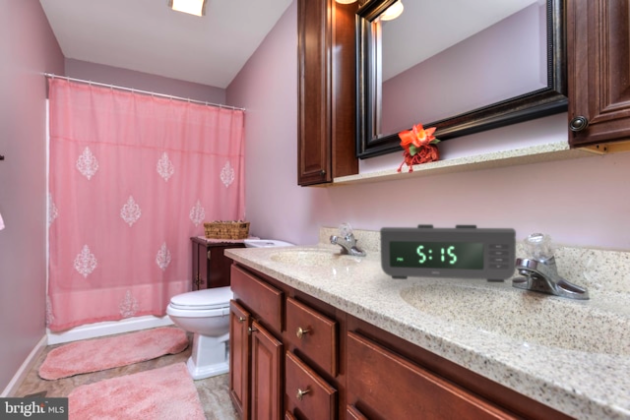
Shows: h=5 m=15
